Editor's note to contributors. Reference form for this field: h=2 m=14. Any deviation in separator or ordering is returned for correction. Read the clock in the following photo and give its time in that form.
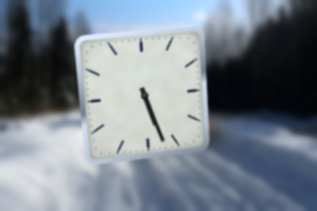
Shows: h=5 m=27
